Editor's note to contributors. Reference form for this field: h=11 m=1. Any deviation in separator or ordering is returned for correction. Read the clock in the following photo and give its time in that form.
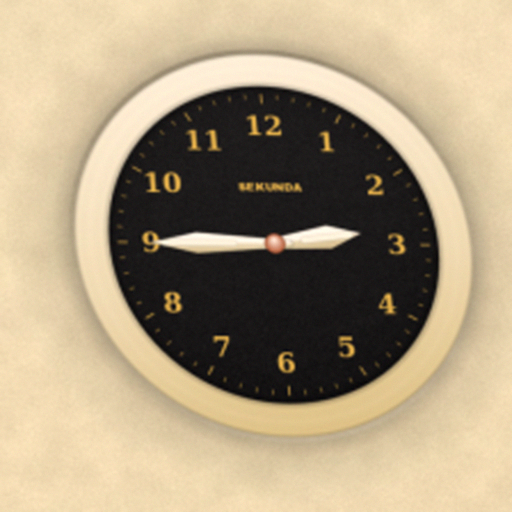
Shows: h=2 m=45
